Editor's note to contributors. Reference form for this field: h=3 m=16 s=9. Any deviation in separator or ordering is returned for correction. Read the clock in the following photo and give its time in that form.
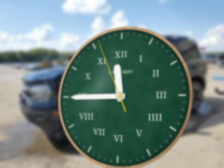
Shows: h=11 m=44 s=56
